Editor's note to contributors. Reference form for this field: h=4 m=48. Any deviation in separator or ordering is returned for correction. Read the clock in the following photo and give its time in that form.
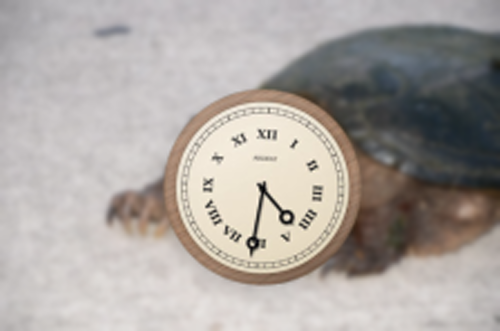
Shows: h=4 m=31
